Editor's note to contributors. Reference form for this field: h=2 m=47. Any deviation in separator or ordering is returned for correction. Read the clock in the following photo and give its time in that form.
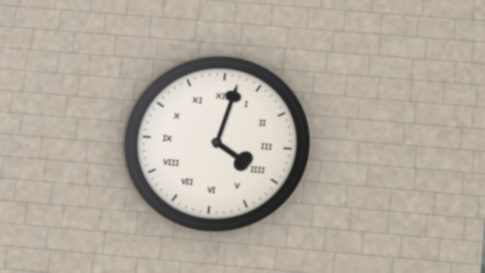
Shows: h=4 m=2
